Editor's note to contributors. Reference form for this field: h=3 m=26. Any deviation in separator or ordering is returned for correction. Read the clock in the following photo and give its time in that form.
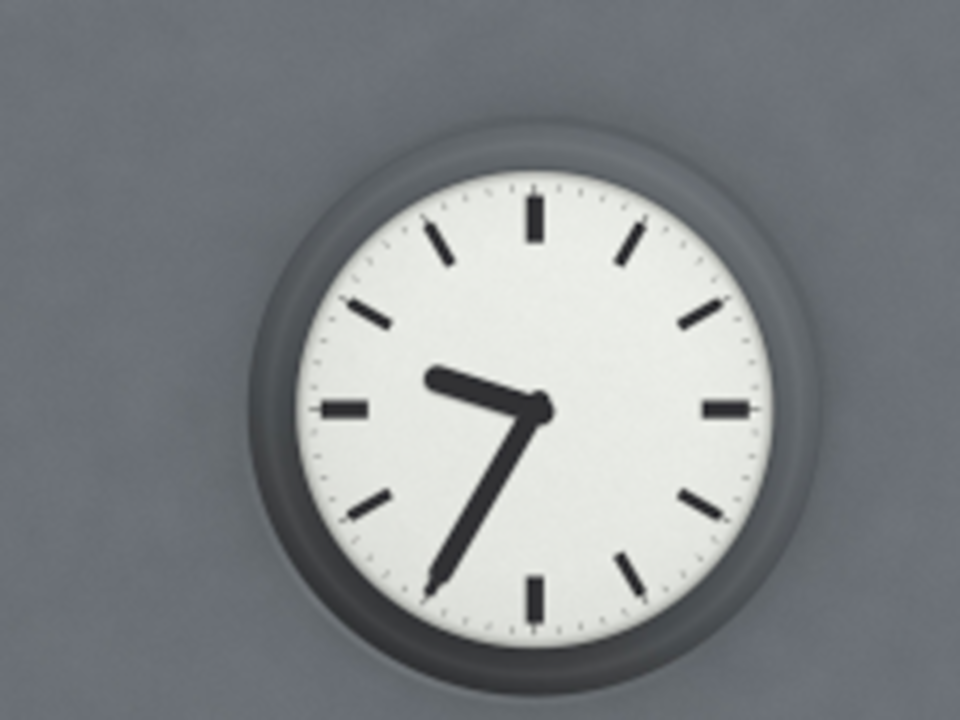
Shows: h=9 m=35
